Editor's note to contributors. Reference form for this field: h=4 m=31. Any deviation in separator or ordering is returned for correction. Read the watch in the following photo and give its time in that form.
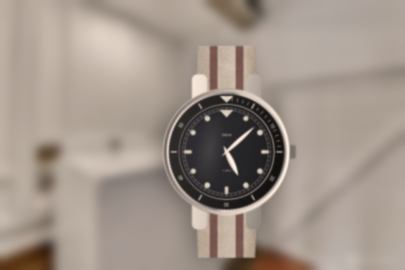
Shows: h=5 m=8
